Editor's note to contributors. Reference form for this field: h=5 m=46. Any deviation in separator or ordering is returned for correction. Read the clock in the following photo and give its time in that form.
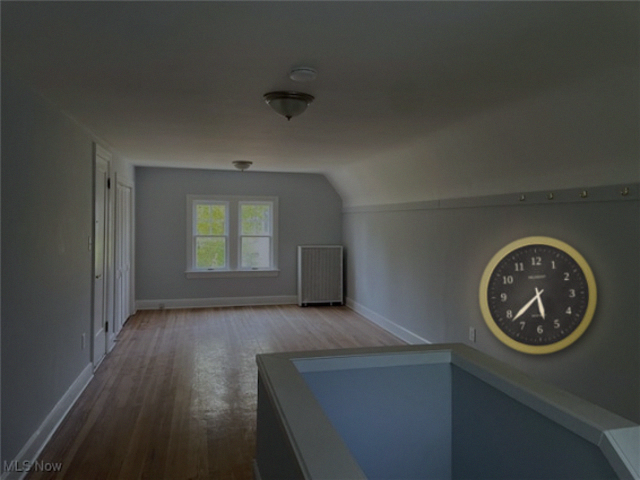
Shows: h=5 m=38
